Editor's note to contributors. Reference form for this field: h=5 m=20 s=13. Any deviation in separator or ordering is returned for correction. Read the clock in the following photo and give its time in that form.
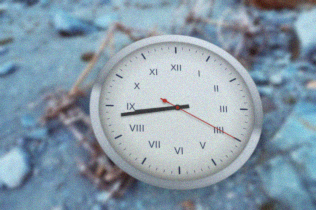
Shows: h=8 m=43 s=20
